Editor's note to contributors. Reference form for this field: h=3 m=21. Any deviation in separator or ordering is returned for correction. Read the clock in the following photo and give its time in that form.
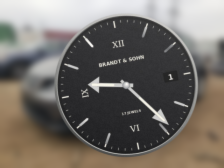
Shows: h=9 m=24
